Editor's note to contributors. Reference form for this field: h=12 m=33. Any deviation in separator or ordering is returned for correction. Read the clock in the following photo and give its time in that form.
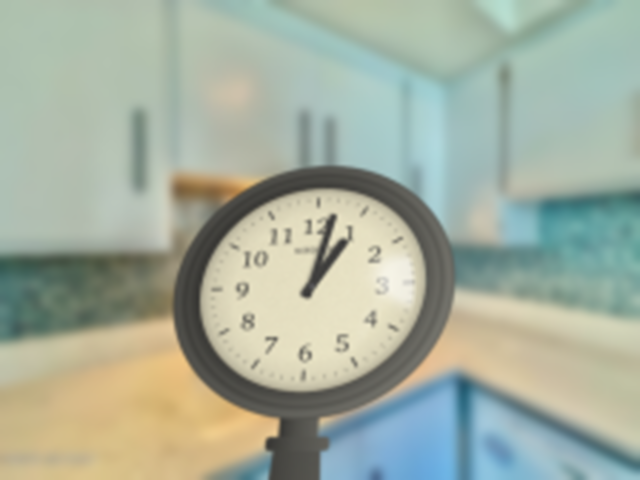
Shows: h=1 m=2
